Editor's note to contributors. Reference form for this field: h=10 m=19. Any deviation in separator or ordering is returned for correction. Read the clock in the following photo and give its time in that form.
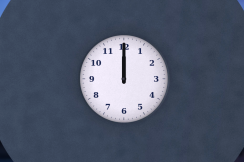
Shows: h=12 m=0
